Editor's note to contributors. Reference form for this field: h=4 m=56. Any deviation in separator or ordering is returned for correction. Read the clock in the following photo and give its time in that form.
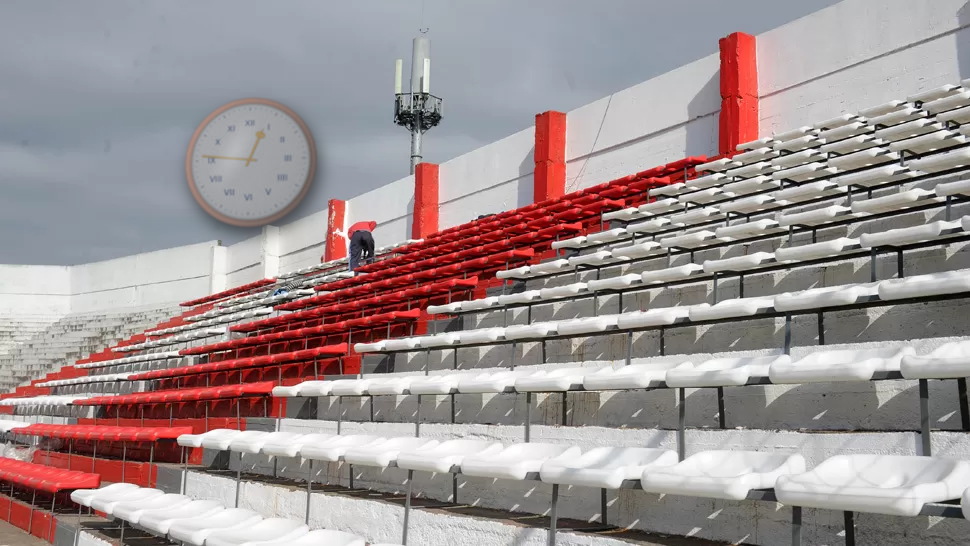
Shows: h=12 m=46
